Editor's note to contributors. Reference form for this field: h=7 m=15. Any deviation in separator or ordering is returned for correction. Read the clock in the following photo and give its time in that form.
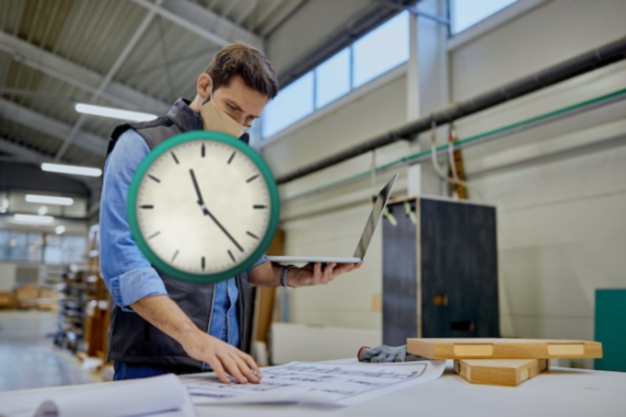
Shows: h=11 m=23
